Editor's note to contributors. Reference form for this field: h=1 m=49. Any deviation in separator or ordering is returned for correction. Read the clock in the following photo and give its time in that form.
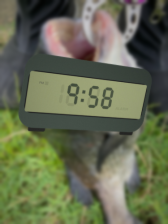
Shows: h=9 m=58
